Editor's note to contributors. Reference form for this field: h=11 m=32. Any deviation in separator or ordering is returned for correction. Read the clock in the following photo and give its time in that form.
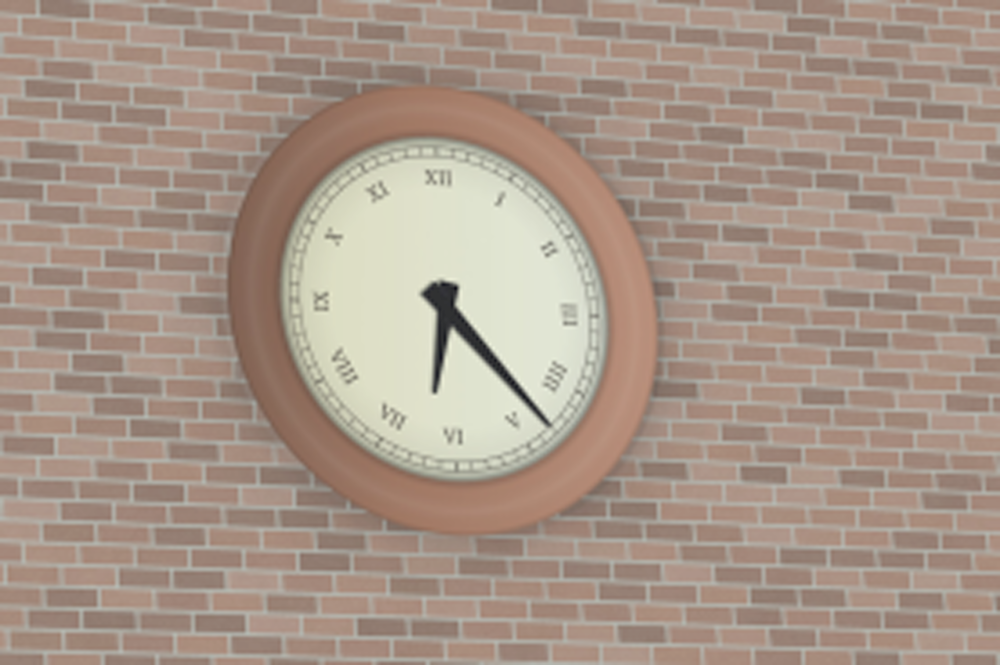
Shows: h=6 m=23
